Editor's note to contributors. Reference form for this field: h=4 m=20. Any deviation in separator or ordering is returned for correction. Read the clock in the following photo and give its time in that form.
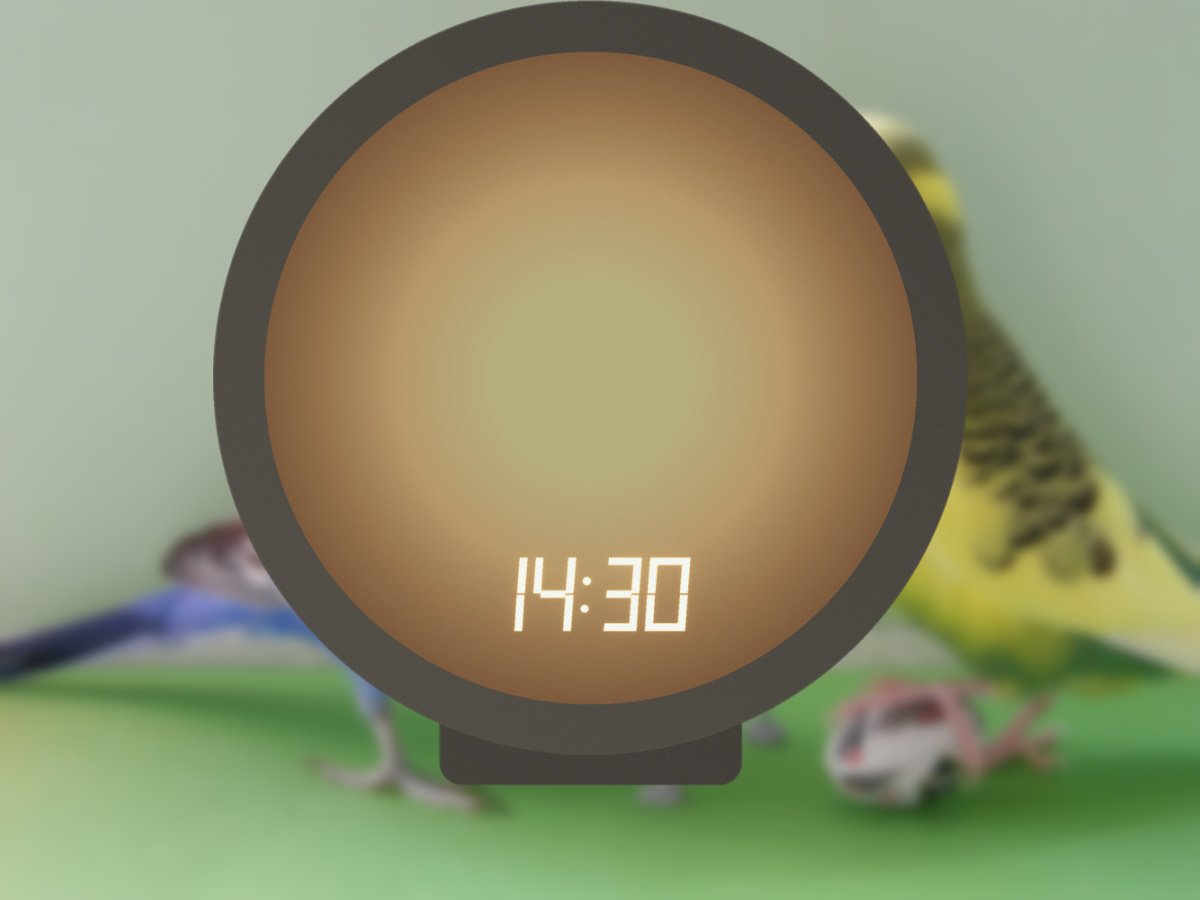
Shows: h=14 m=30
